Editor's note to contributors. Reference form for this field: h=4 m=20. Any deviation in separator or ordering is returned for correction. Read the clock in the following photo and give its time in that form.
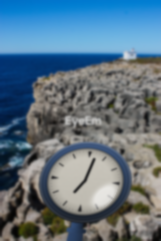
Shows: h=7 m=2
